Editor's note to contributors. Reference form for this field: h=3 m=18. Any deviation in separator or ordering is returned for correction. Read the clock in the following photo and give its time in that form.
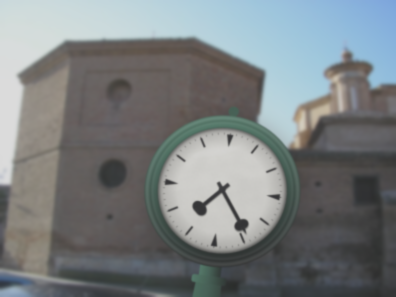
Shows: h=7 m=24
